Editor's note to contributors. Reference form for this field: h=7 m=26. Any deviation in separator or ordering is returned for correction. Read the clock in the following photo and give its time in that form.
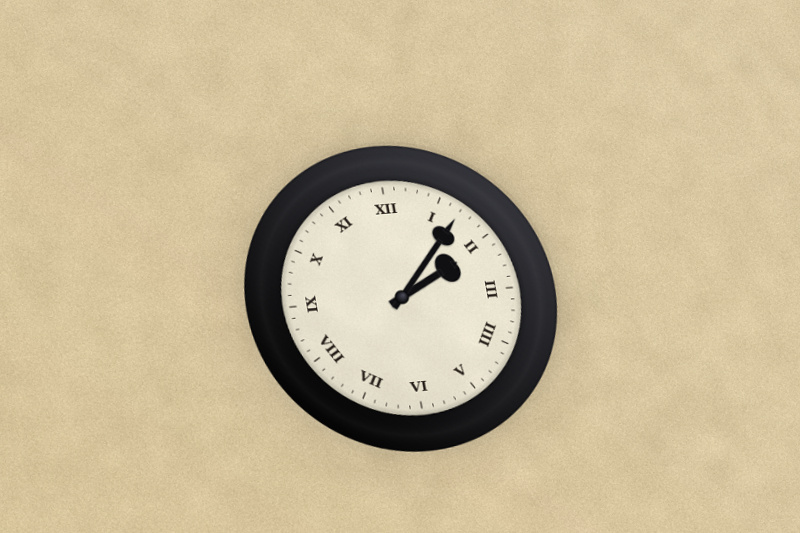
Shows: h=2 m=7
